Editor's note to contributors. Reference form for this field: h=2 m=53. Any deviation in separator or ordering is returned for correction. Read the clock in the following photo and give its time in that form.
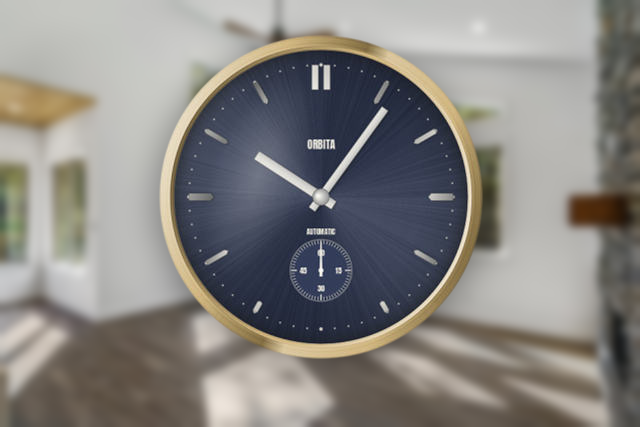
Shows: h=10 m=6
